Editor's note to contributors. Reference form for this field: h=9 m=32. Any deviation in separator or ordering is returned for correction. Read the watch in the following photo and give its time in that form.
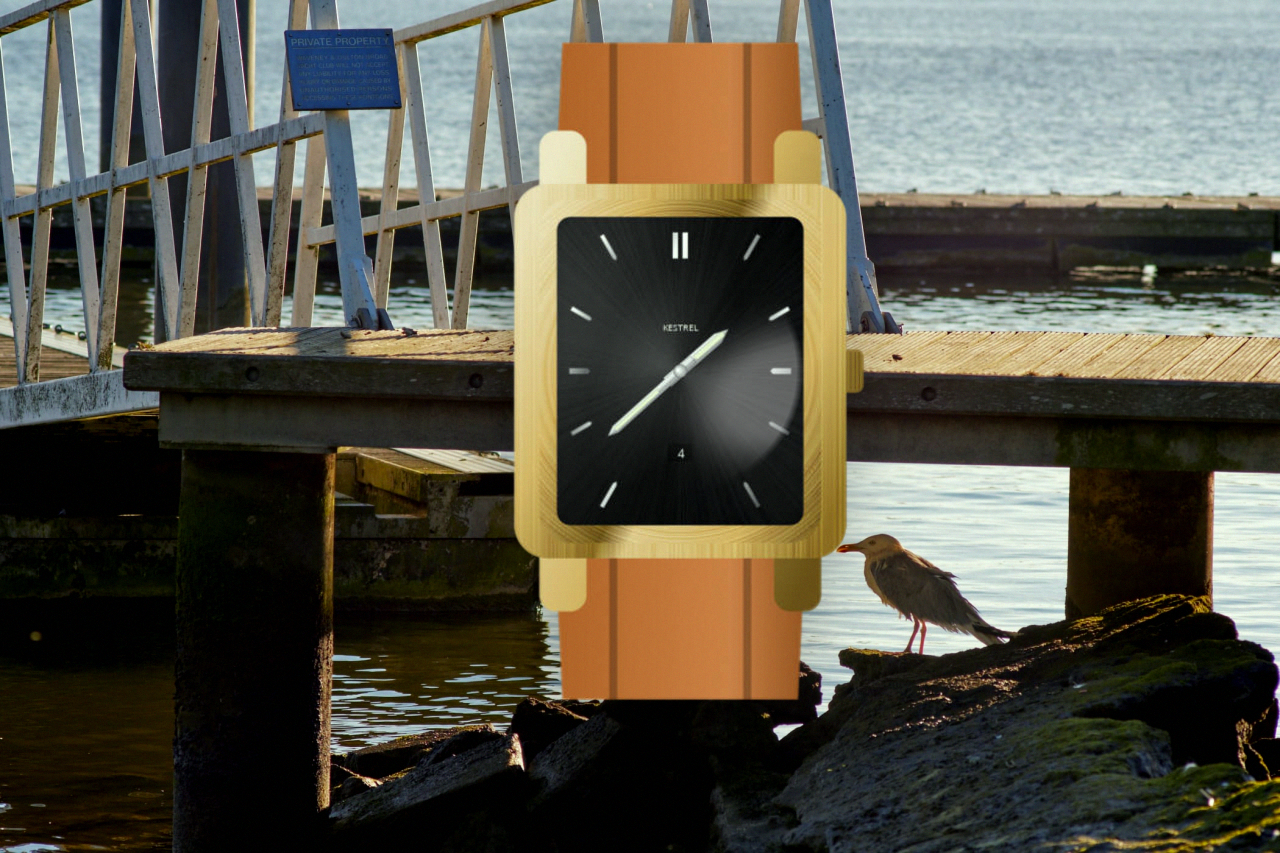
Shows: h=1 m=38
